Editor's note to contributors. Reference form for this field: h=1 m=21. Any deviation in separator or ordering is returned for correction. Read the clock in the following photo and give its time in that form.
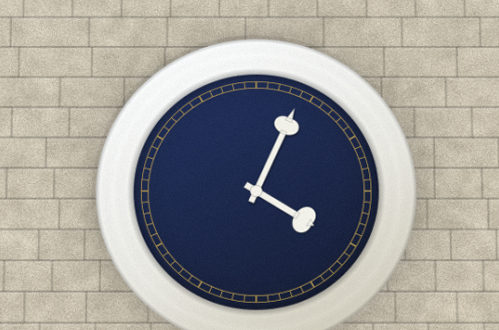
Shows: h=4 m=4
